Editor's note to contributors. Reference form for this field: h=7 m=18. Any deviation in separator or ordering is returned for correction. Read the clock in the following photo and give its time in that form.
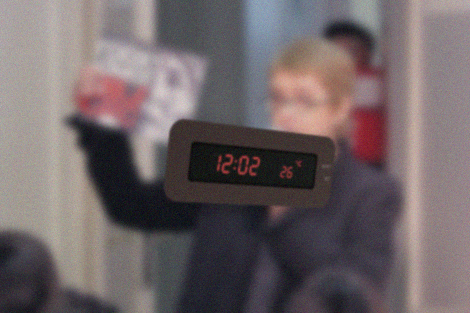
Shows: h=12 m=2
